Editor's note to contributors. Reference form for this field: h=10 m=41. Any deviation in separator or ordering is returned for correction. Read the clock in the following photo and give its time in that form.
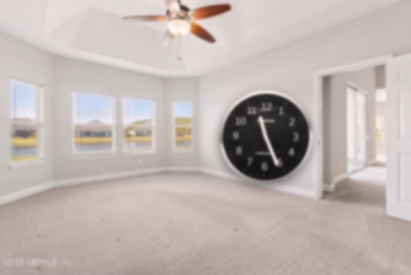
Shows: h=11 m=26
